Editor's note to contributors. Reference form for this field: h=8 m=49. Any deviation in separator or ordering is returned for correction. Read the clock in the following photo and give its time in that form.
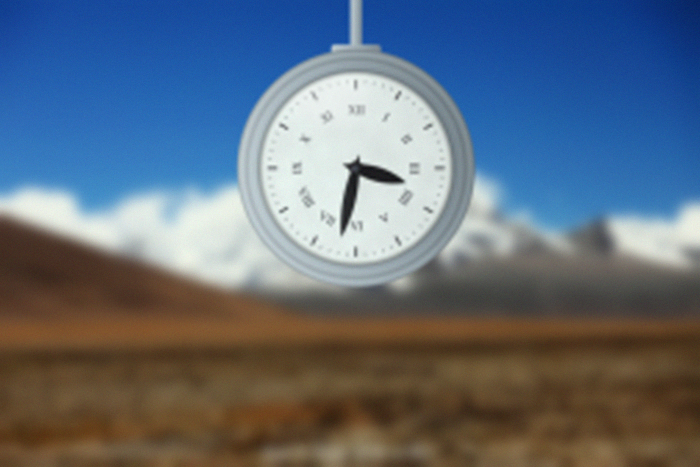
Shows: h=3 m=32
